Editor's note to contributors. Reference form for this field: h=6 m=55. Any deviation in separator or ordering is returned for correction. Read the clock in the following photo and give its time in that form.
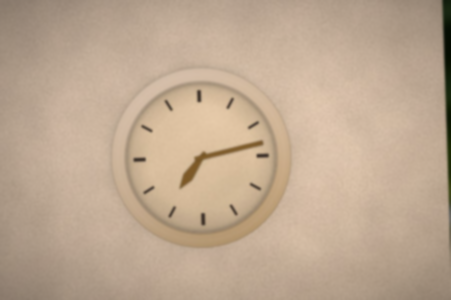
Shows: h=7 m=13
